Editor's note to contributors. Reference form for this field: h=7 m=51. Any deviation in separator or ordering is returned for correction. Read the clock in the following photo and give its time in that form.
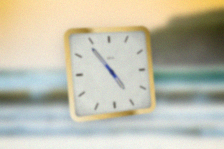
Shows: h=4 m=54
